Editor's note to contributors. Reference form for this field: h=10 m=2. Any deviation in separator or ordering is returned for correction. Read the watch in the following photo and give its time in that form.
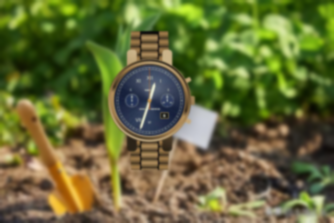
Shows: h=12 m=33
